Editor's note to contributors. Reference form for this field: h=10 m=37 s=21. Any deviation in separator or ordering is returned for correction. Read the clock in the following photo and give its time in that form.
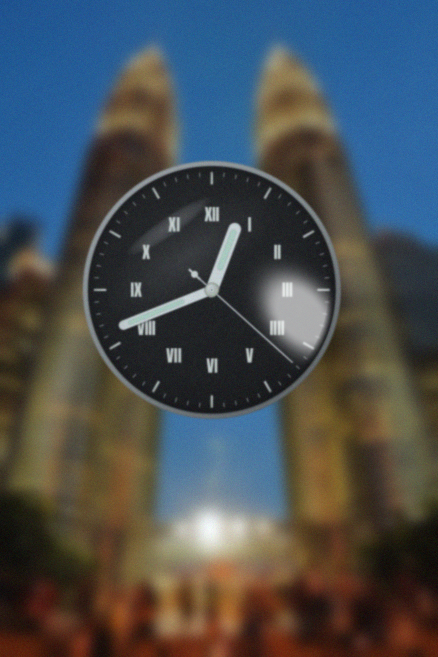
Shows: h=12 m=41 s=22
